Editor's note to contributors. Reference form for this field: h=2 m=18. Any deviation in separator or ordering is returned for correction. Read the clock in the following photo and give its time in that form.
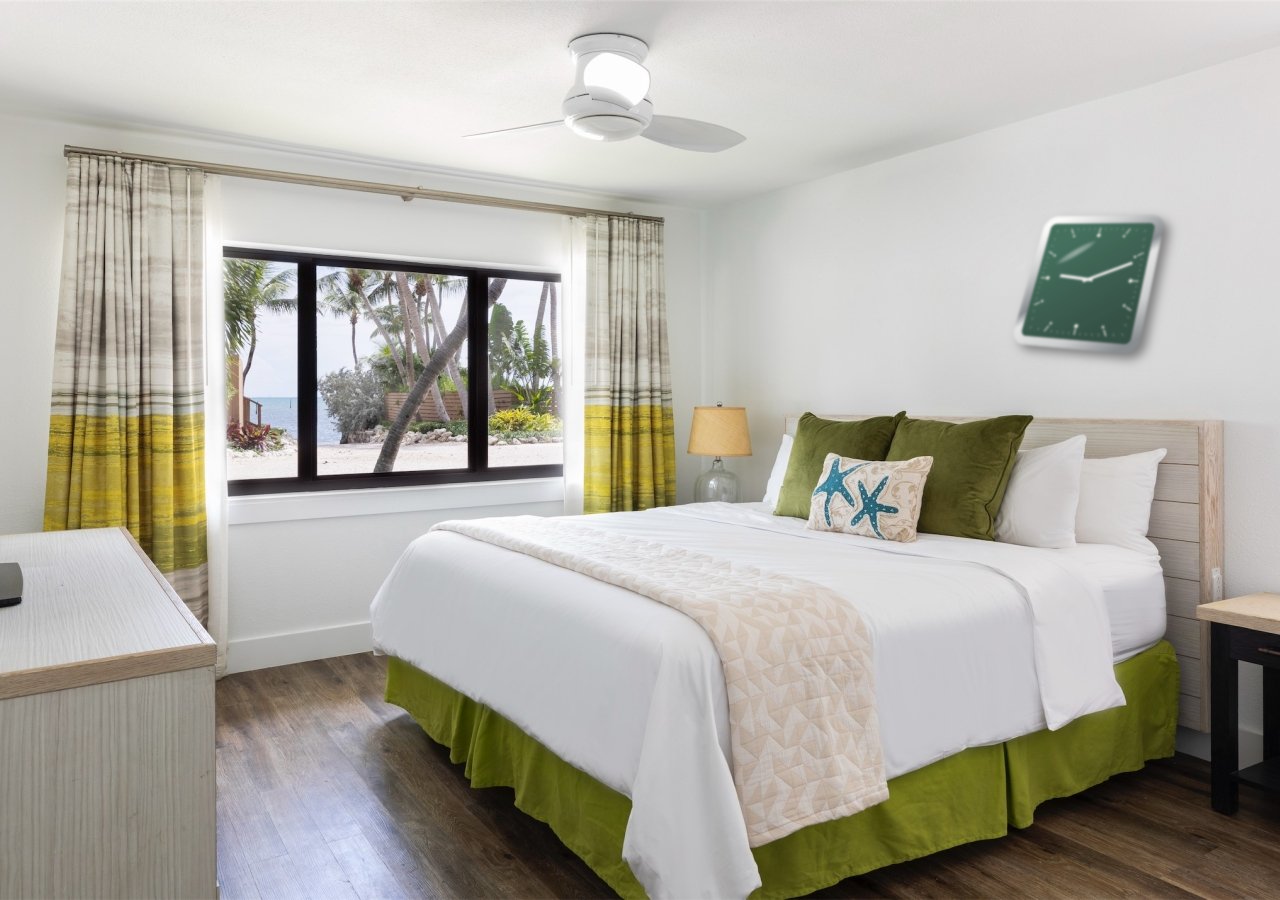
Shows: h=9 m=11
